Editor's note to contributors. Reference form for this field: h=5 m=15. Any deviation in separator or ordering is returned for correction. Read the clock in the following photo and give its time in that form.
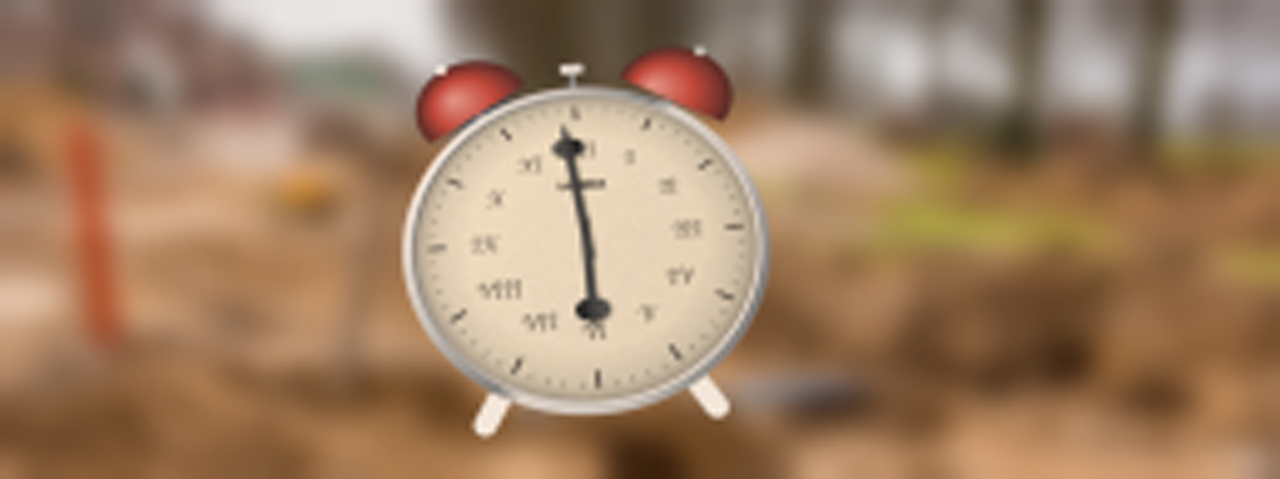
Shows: h=5 m=59
